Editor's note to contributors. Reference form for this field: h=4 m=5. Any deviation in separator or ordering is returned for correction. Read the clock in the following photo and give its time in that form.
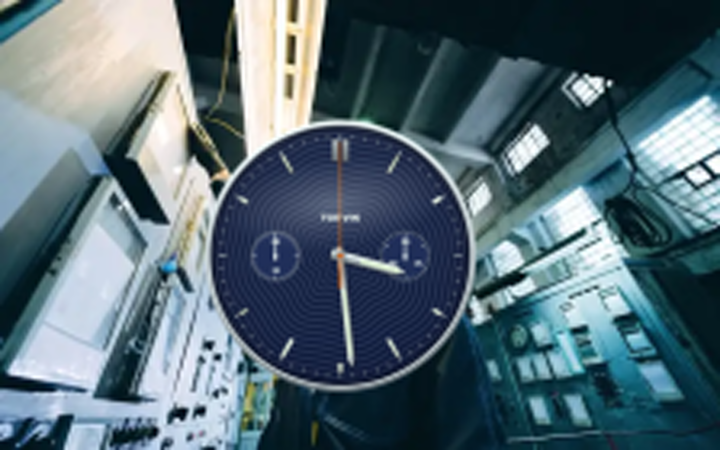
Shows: h=3 m=29
